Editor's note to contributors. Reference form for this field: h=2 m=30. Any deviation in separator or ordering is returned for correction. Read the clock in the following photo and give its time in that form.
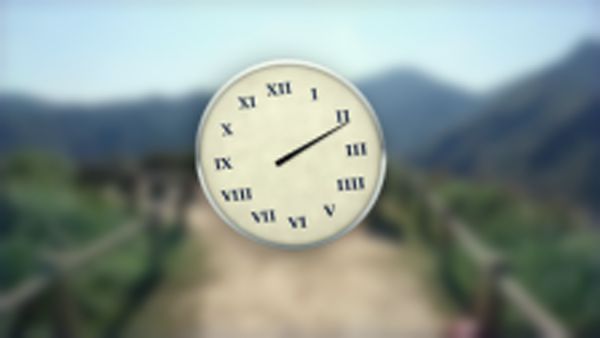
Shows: h=2 m=11
